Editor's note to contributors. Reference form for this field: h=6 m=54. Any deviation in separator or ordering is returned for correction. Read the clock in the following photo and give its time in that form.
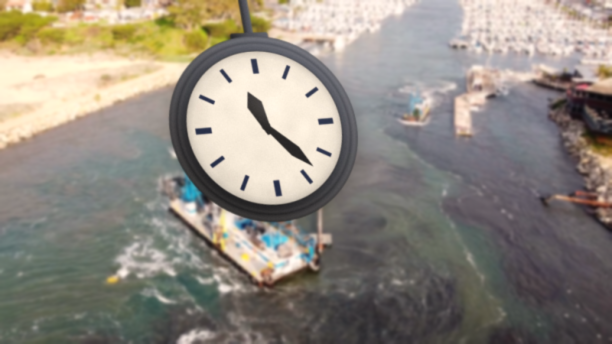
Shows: h=11 m=23
